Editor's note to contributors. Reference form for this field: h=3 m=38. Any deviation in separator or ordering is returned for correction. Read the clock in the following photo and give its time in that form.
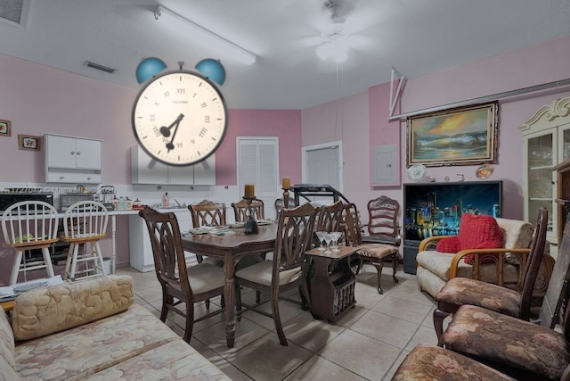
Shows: h=7 m=33
